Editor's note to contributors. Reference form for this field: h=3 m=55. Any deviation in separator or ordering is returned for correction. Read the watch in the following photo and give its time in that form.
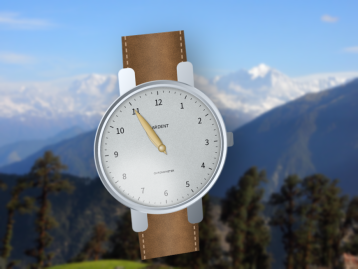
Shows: h=10 m=55
